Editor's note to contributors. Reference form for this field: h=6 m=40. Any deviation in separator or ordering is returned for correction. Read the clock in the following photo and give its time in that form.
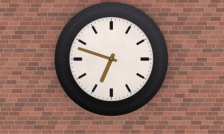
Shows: h=6 m=48
